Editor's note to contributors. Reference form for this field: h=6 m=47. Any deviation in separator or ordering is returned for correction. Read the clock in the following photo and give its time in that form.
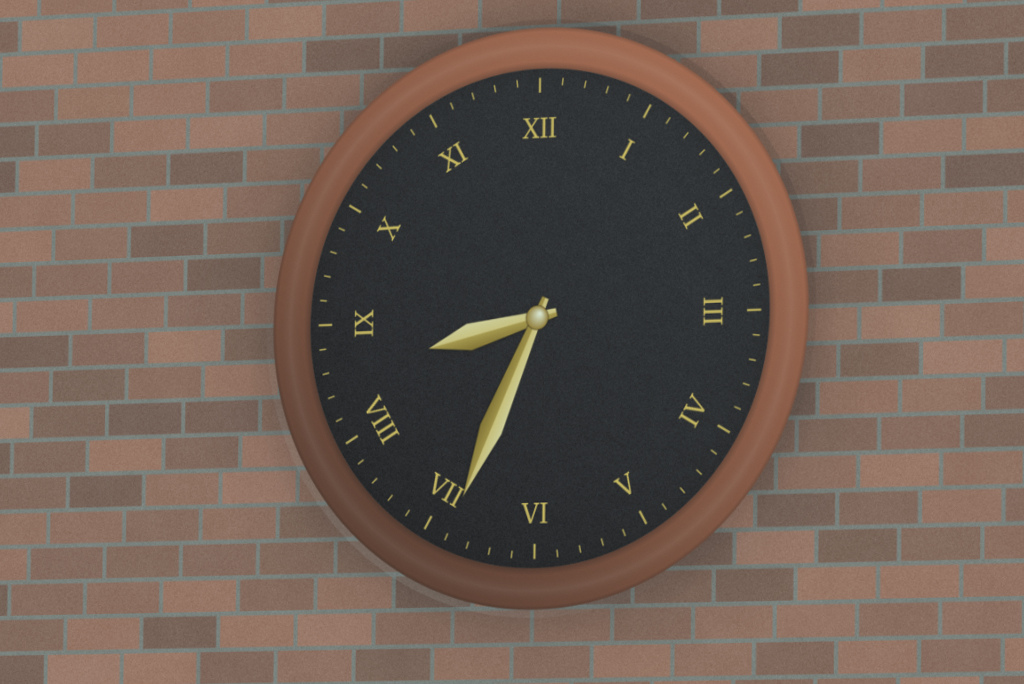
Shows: h=8 m=34
